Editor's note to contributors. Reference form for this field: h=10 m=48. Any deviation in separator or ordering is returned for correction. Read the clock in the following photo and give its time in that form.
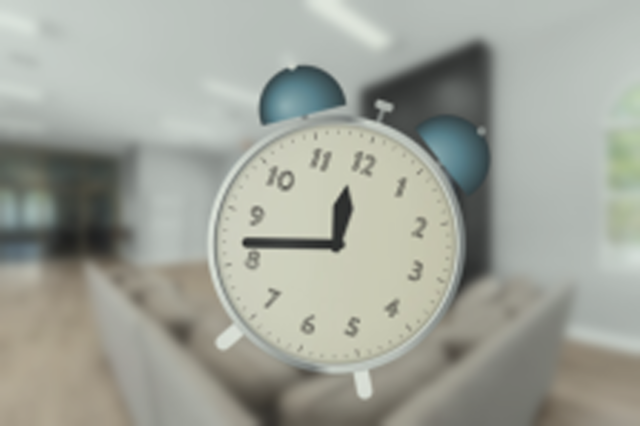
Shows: h=11 m=42
